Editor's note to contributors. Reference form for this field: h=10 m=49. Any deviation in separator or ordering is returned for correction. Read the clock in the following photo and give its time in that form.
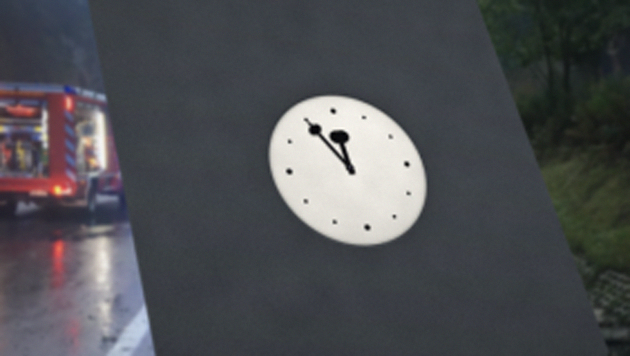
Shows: h=11 m=55
